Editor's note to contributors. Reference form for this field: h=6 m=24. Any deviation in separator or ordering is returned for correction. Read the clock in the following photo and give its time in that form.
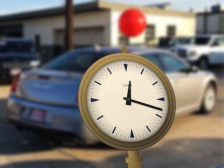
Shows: h=12 m=18
